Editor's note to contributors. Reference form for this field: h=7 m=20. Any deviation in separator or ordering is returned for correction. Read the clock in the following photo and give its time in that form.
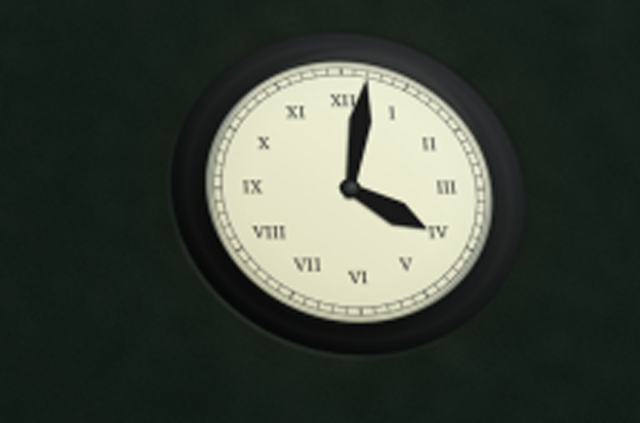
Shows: h=4 m=2
